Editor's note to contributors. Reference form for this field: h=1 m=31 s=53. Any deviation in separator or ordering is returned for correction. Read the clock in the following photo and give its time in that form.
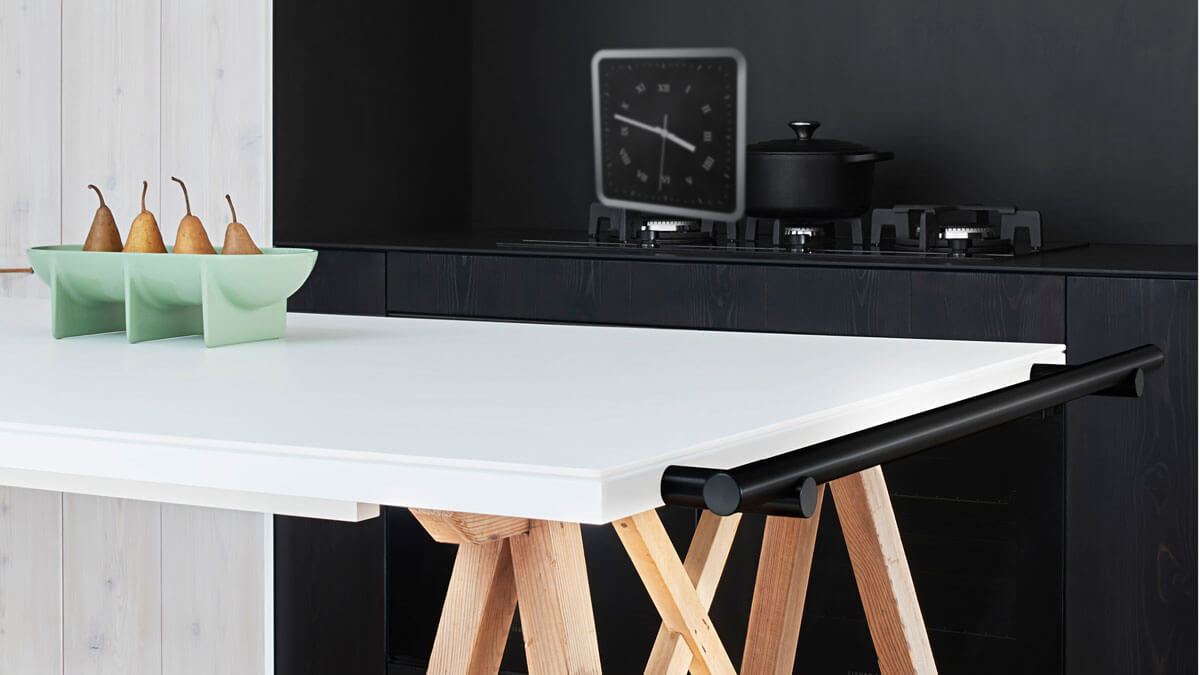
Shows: h=3 m=47 s=31
